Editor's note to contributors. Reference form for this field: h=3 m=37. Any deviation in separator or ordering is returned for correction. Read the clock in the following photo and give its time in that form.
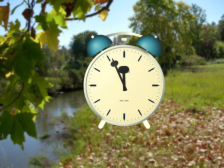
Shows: h=11 m=56
